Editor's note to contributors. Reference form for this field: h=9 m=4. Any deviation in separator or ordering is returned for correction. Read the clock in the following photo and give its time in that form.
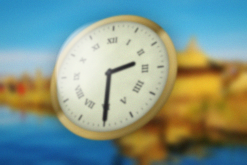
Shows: h=2 m=30
